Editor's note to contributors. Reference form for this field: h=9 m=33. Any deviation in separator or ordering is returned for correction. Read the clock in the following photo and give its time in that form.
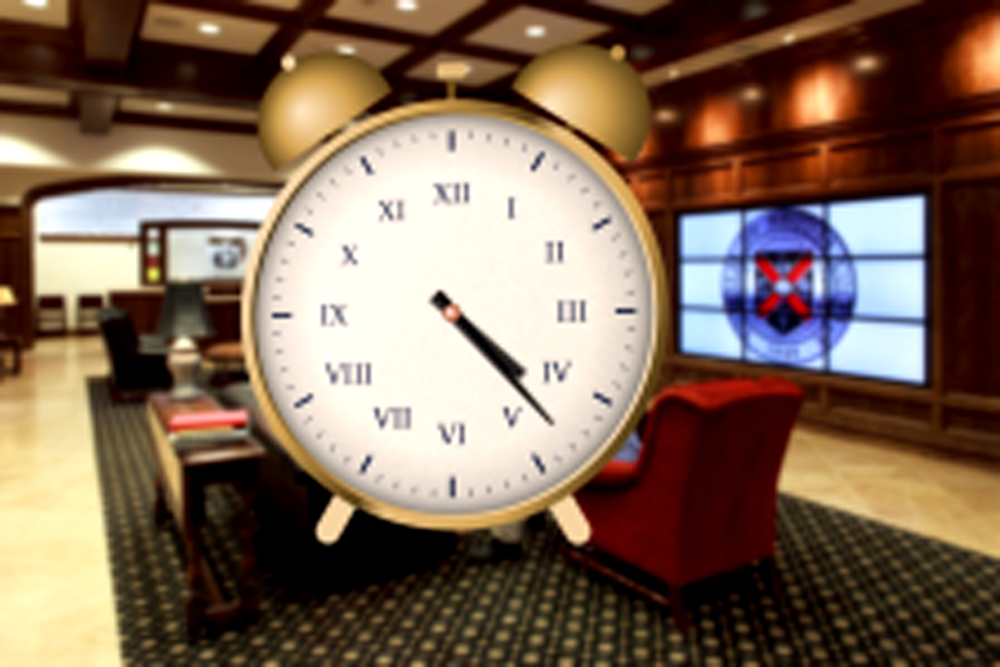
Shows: h=4 m=23
